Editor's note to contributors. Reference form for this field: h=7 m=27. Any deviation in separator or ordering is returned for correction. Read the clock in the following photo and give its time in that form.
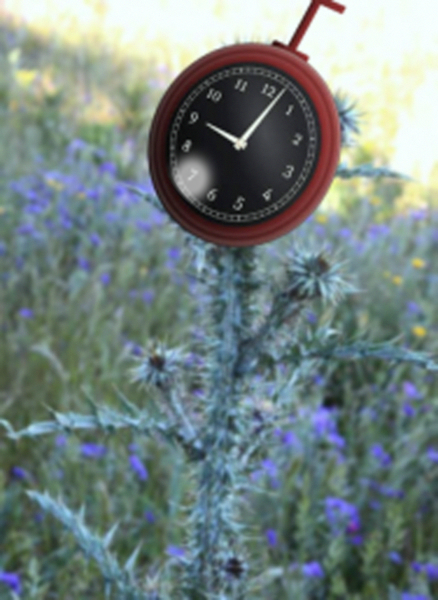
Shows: h=9 m=2
